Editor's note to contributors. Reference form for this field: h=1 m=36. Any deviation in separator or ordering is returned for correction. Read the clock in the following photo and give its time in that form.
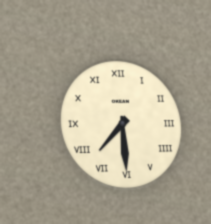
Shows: h=7 m=30
